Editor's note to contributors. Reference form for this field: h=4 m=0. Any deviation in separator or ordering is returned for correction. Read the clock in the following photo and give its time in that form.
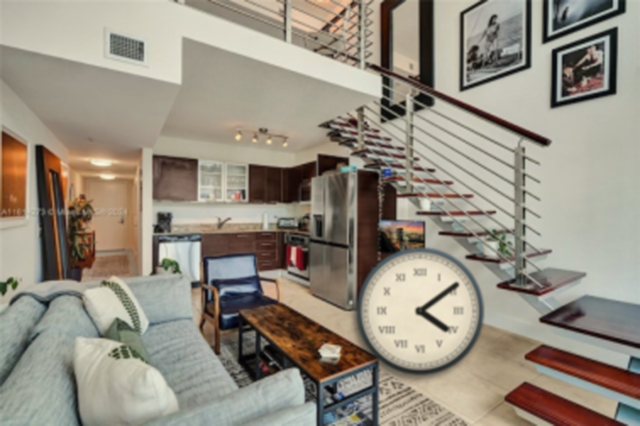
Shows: h=4 m=9
